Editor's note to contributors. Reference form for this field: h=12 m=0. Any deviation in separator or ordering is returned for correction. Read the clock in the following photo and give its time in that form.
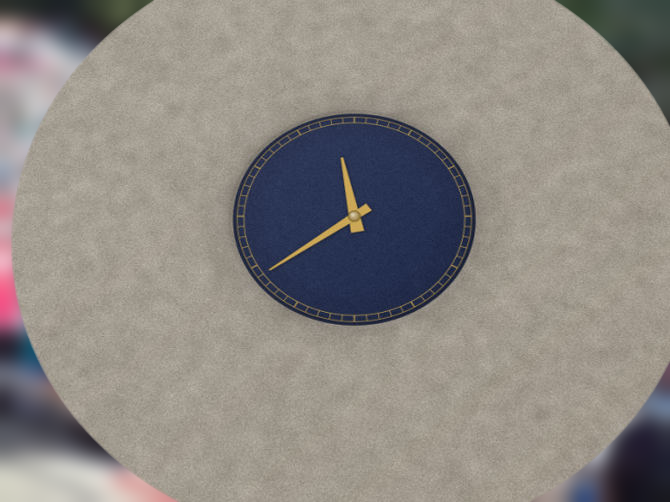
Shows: h=11 m=39
